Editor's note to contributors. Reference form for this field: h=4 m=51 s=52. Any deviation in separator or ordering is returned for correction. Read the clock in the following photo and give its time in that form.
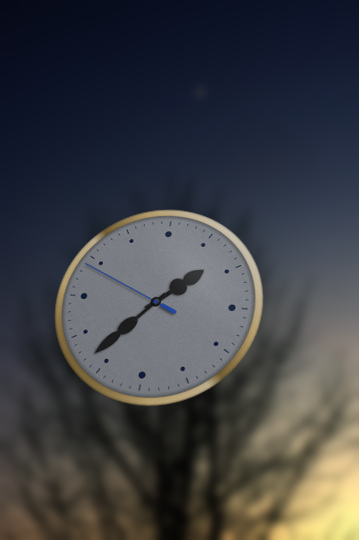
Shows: h=1 m=36 s=49
